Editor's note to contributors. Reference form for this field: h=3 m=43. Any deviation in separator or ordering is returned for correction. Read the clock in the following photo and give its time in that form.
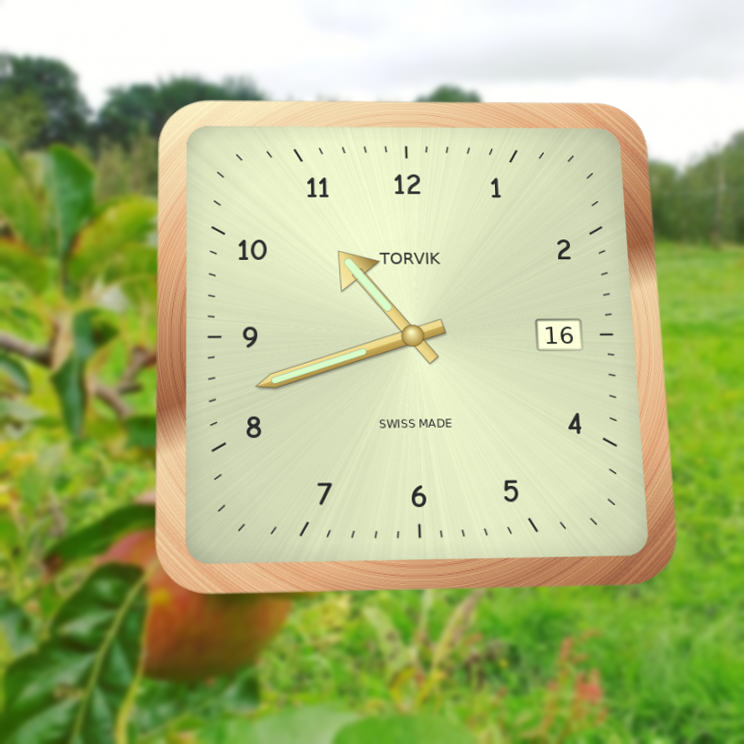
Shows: h=10 m=42
